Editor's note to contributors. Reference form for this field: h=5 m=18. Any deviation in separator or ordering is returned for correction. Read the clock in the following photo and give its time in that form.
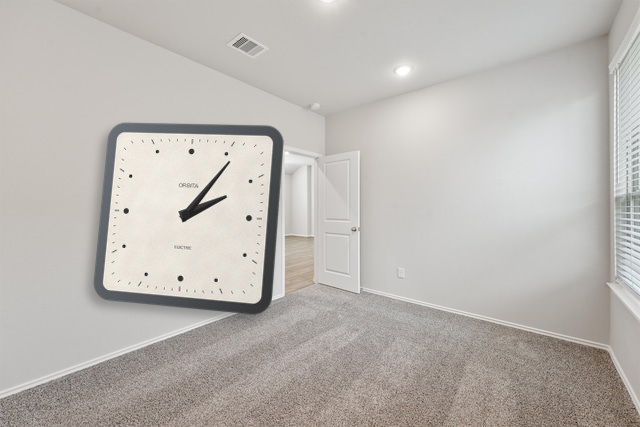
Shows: h=2 m=6
